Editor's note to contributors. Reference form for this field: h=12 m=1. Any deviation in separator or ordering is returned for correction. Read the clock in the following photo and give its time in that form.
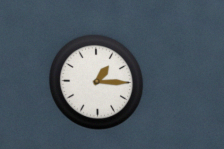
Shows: h=1 m=15
